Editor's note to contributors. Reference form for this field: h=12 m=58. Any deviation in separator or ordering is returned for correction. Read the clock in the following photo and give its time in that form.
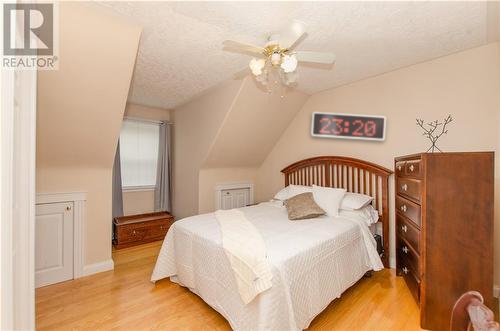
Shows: h=23 m=20
